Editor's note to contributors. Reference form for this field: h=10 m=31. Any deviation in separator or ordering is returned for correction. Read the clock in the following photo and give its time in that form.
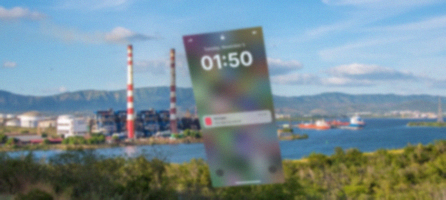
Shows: h=1 m=50
